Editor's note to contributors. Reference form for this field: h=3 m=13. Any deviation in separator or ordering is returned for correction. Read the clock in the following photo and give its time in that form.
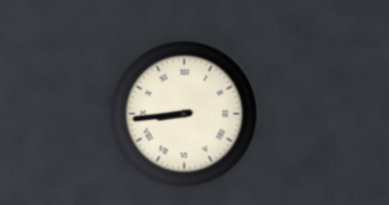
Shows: h=8 m=44
